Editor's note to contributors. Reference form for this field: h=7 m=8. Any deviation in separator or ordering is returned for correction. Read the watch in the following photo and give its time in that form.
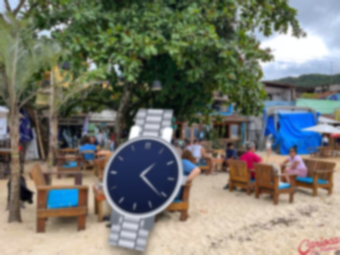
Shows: h=1 m=21
